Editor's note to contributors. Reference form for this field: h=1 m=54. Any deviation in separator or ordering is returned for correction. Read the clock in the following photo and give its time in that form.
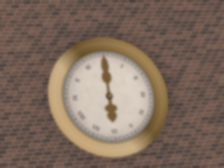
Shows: h=6 m=0
